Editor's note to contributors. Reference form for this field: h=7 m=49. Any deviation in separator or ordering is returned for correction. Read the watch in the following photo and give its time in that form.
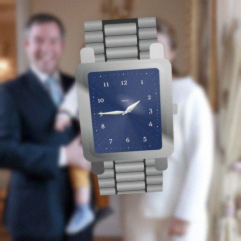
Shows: h=1 m=45
